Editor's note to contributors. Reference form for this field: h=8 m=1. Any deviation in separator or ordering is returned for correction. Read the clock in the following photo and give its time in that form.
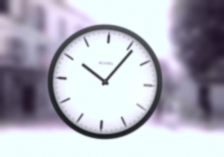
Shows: h=10 m=6
